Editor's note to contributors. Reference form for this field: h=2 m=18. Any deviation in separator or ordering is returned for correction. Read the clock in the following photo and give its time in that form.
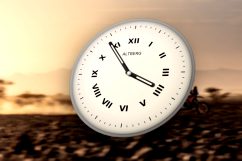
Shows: h=3 m=54
